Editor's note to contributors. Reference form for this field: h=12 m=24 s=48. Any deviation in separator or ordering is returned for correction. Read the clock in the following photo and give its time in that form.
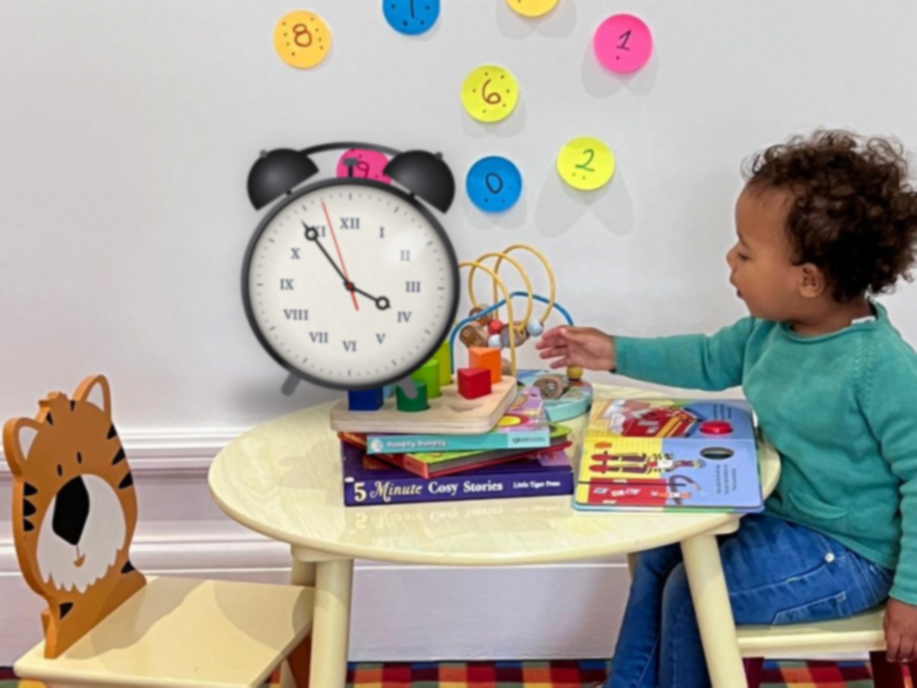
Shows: h=3 m=53 s=57
